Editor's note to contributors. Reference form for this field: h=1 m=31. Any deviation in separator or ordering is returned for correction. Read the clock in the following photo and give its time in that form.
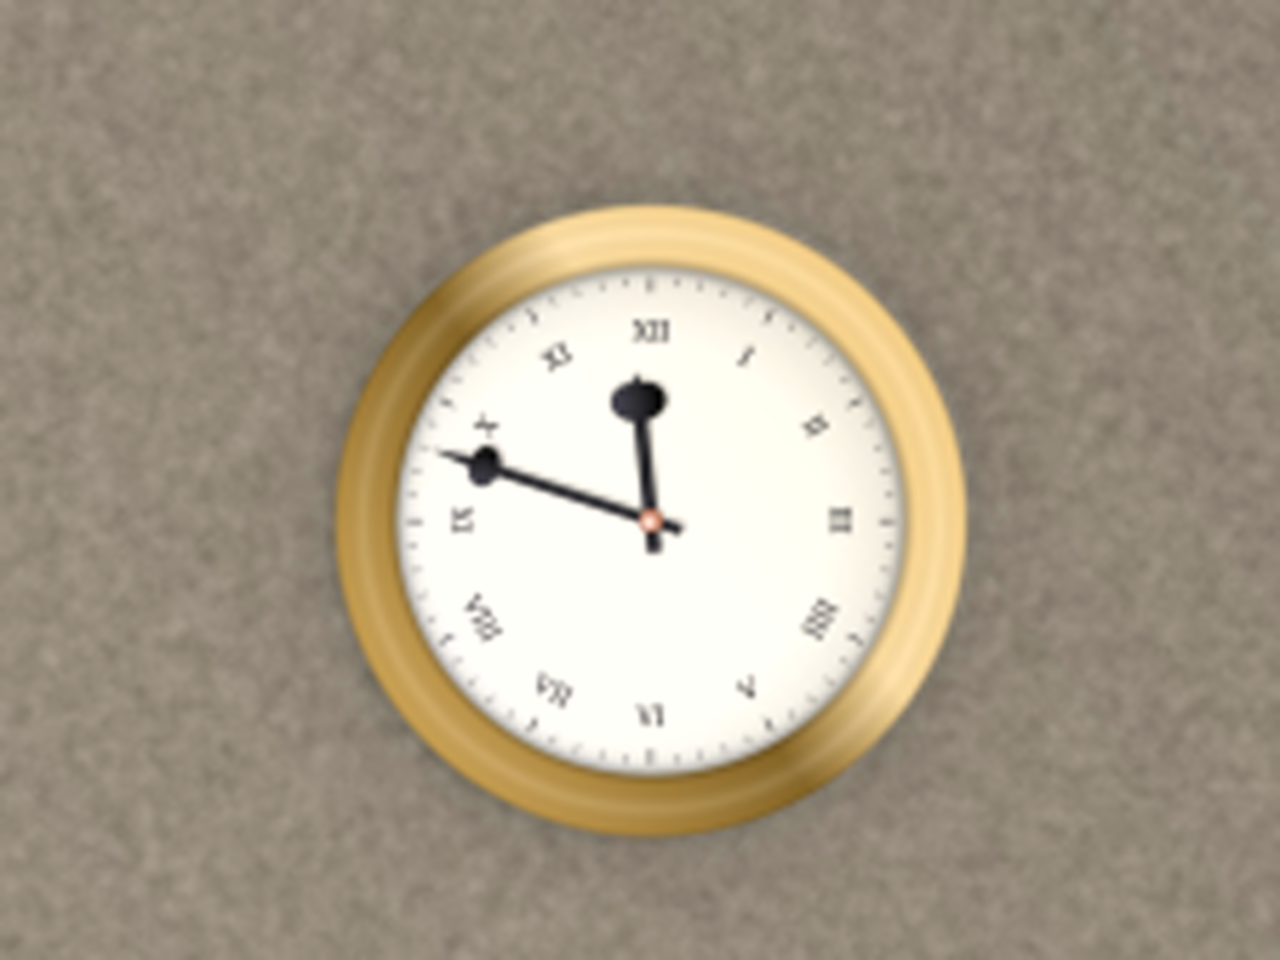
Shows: h=11 m=48
